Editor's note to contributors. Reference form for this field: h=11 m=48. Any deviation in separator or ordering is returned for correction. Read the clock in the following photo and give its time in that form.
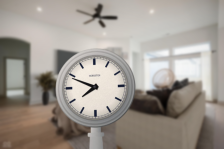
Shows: h=7 m=49
